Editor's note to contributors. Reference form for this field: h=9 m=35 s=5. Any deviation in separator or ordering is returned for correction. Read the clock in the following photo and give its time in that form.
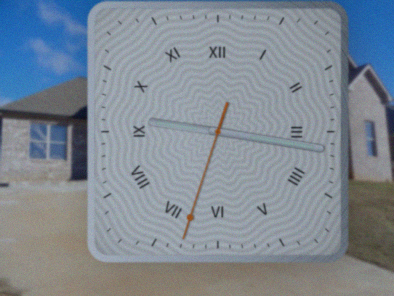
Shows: h=9 m=16 s=33
